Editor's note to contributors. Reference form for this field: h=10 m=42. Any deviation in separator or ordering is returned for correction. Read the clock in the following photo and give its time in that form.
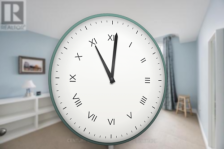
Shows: h=11 m=1
